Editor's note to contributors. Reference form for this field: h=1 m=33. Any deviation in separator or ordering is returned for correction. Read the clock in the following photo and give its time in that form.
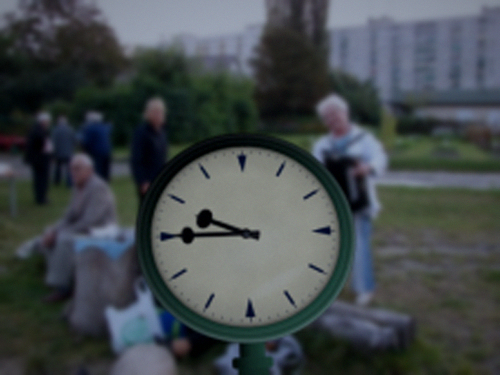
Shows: h=9 m=45
